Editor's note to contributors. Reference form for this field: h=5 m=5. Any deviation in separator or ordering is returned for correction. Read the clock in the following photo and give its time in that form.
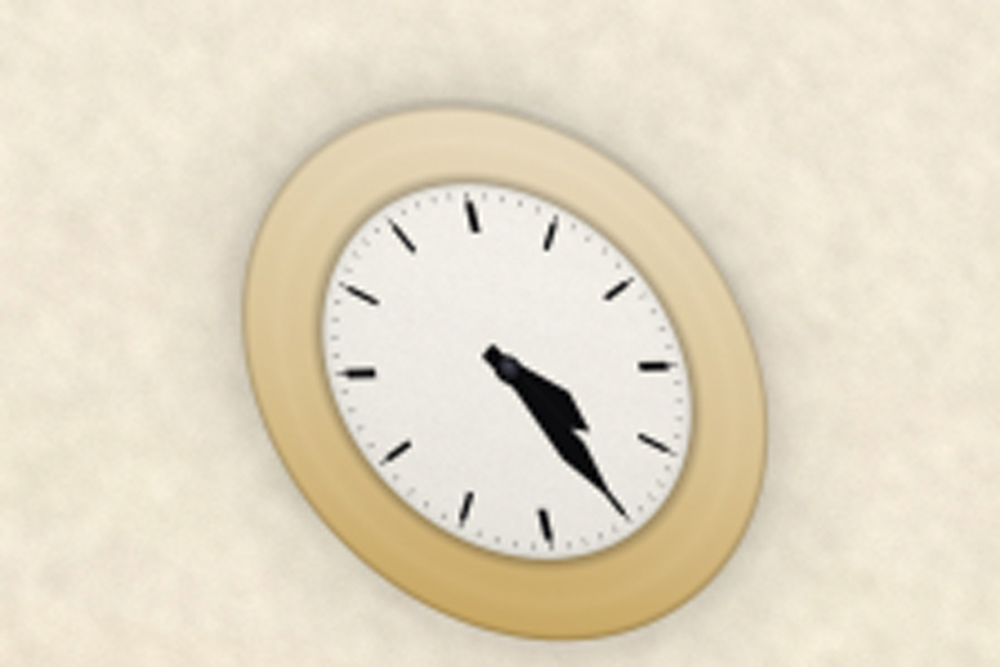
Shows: h=4 m=25
